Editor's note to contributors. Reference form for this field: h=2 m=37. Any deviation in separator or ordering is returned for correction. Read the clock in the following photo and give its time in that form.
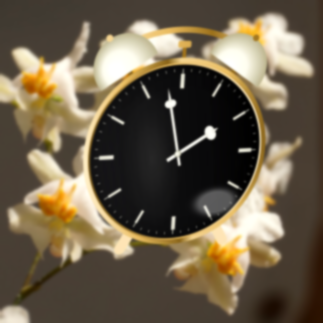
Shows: h=1 m=58
